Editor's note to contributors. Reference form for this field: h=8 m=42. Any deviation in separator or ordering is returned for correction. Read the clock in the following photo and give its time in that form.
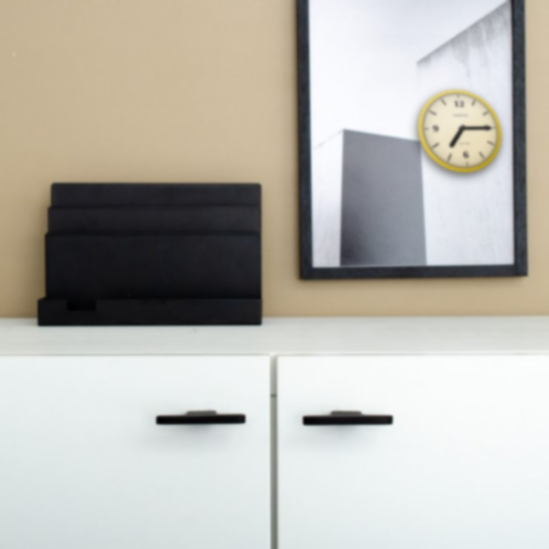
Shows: h=7 m=15
